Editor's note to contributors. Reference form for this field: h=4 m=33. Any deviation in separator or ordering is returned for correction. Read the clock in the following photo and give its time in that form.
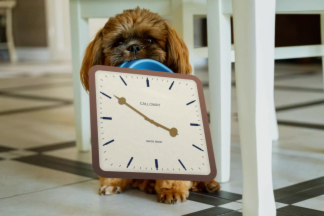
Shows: h=3 m=51
